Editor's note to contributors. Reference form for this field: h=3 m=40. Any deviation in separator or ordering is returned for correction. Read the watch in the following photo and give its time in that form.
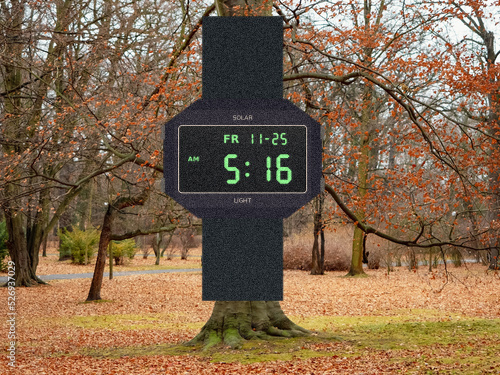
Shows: h=5 m=16
